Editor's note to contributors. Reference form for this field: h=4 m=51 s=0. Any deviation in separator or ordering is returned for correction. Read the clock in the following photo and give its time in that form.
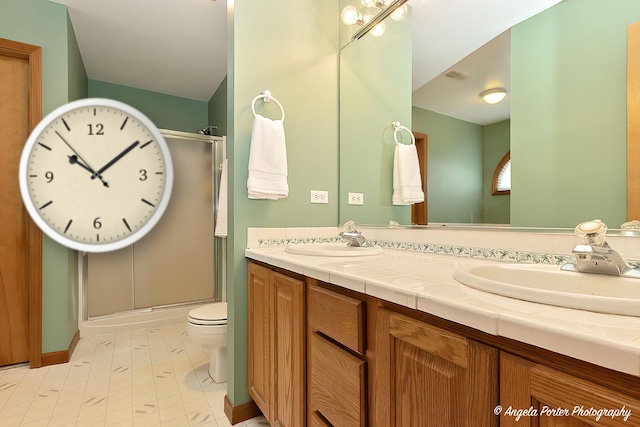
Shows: h=10 m=8 s=53
